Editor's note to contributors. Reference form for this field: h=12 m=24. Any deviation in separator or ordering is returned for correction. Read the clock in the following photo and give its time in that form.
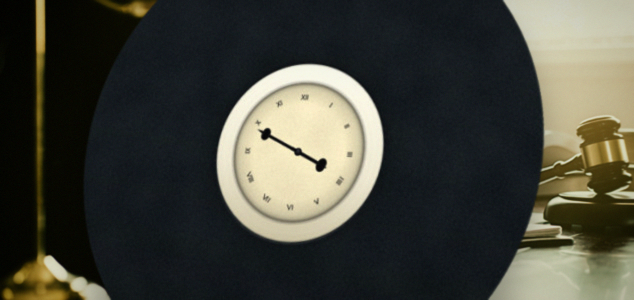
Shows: h=3 m=49
